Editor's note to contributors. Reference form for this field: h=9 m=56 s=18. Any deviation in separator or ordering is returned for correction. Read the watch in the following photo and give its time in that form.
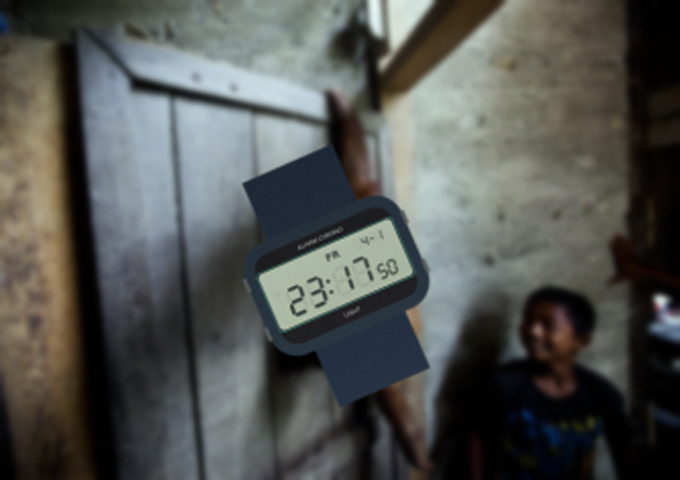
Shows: h=23 m=17 s=50
